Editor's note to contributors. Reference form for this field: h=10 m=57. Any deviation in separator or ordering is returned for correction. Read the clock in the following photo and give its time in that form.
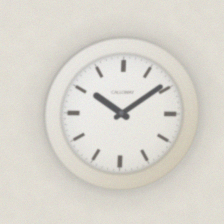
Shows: h=10 m=9
